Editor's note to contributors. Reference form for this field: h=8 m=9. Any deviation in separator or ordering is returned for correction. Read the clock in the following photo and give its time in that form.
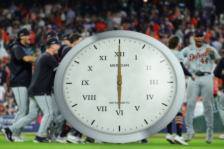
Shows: h=6 m=0
